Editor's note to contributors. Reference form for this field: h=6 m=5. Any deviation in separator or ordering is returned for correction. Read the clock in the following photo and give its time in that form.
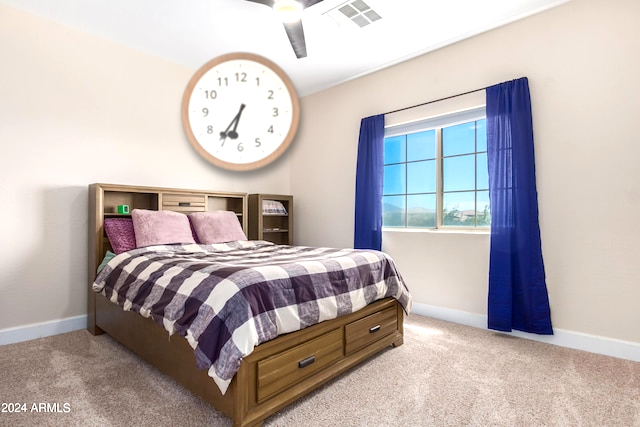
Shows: h=6 m=36
